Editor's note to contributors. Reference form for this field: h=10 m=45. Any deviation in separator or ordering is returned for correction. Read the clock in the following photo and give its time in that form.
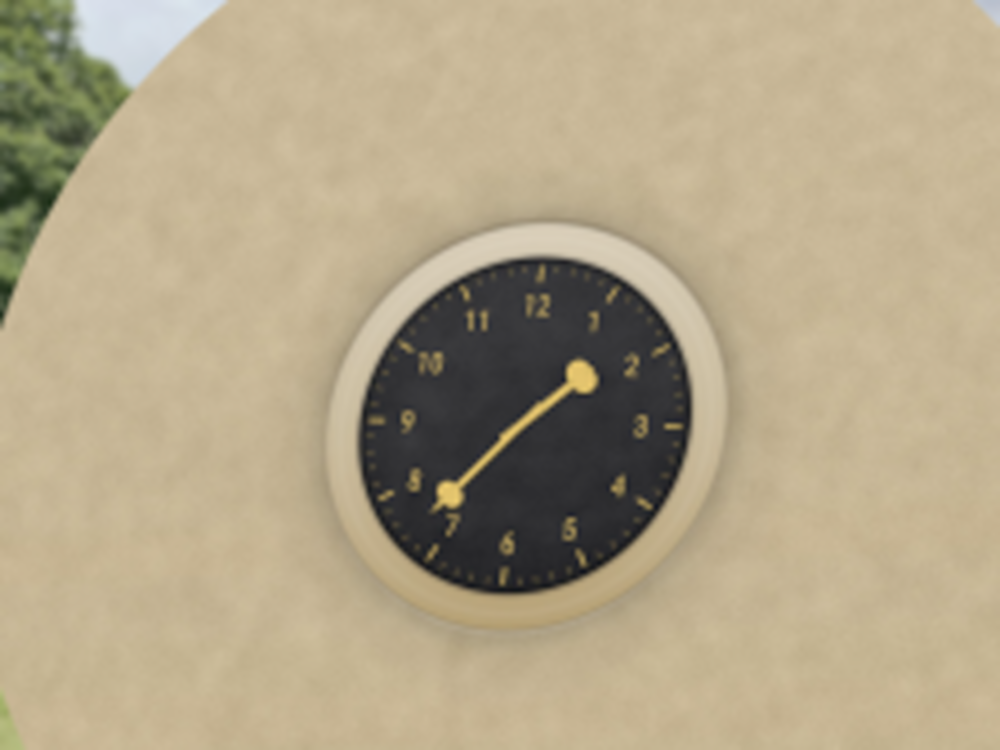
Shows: h=1 m=37
